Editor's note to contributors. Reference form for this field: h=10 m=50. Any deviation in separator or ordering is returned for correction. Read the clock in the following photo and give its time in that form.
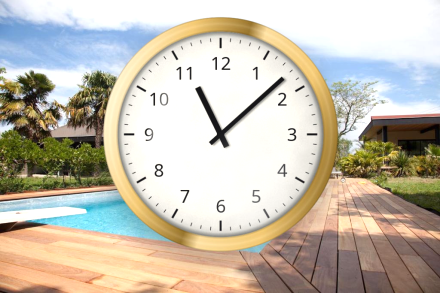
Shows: h=11 m=8
